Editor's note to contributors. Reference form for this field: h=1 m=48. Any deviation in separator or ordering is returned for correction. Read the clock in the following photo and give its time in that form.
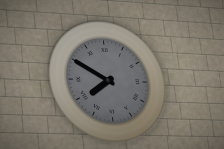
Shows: h=7 m=50
